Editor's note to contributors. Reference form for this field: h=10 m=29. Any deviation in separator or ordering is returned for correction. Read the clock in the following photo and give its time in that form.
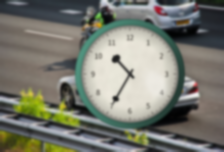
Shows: h=10 m=35
